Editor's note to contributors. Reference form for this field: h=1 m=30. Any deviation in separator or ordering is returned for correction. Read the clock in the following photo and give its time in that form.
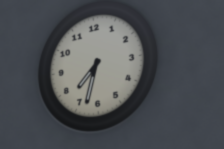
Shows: h=7 m=33
